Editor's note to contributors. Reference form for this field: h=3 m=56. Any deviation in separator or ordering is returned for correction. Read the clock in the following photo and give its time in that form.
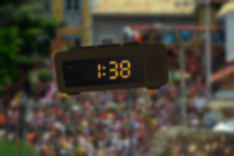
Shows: h=1 m=38
